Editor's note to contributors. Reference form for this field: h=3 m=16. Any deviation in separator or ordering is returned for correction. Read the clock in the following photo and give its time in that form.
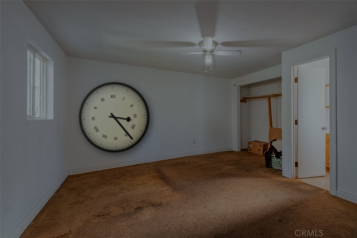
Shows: h=3 m=24
